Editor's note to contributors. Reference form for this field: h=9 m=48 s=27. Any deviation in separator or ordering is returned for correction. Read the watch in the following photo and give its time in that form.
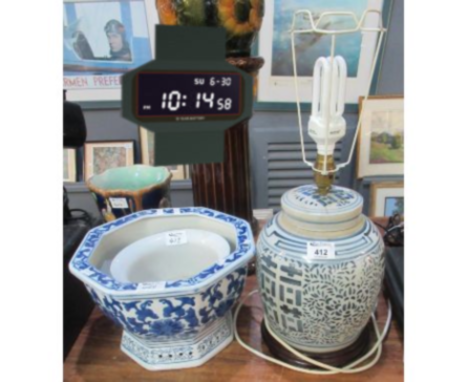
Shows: h=10 m=14 s=58
